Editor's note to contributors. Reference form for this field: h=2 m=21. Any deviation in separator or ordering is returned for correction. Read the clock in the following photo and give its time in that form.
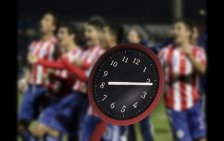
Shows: h=8 m=11
